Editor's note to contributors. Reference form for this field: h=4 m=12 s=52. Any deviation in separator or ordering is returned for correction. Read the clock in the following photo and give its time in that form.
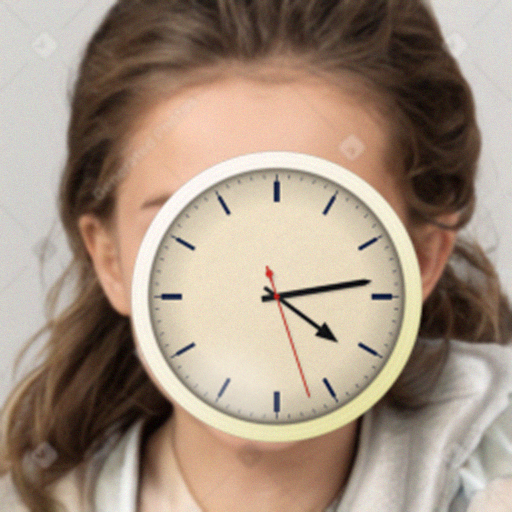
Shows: h=4 m=13 s=27
